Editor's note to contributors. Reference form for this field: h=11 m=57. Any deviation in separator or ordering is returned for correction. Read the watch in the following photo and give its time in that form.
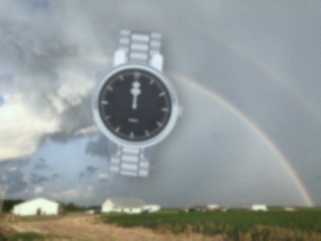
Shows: h=12 m=0
